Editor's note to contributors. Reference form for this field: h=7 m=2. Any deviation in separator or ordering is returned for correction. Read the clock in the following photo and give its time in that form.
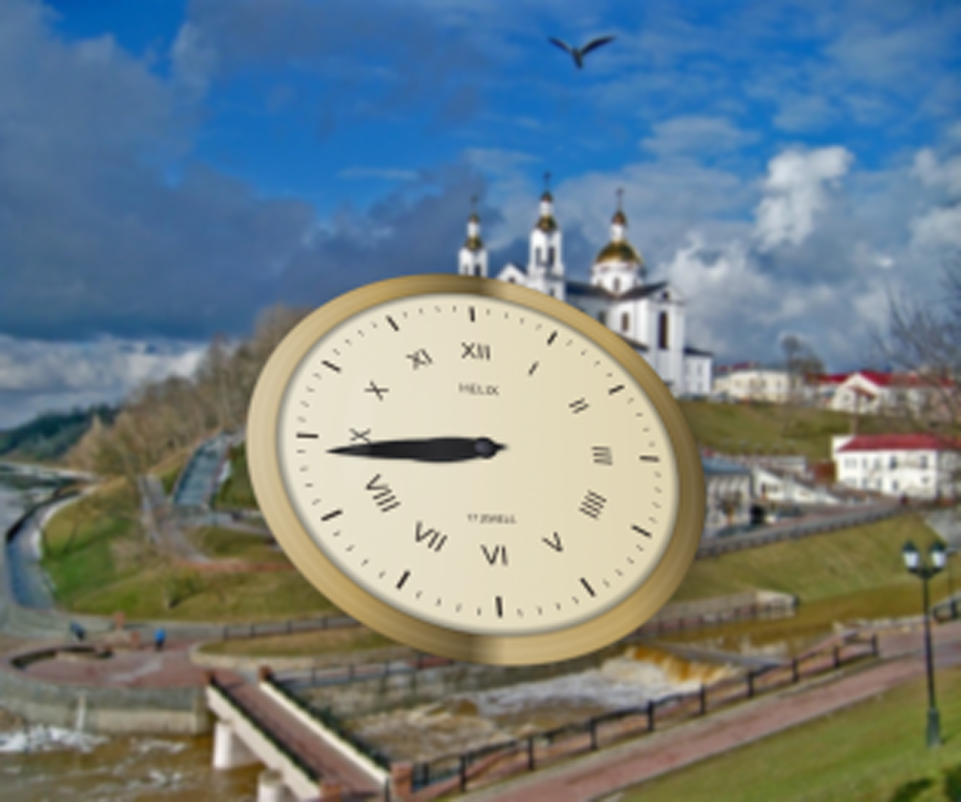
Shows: h=8 m=44
